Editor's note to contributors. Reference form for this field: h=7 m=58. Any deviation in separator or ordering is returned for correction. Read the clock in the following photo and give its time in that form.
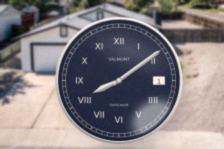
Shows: h=8 m=9
